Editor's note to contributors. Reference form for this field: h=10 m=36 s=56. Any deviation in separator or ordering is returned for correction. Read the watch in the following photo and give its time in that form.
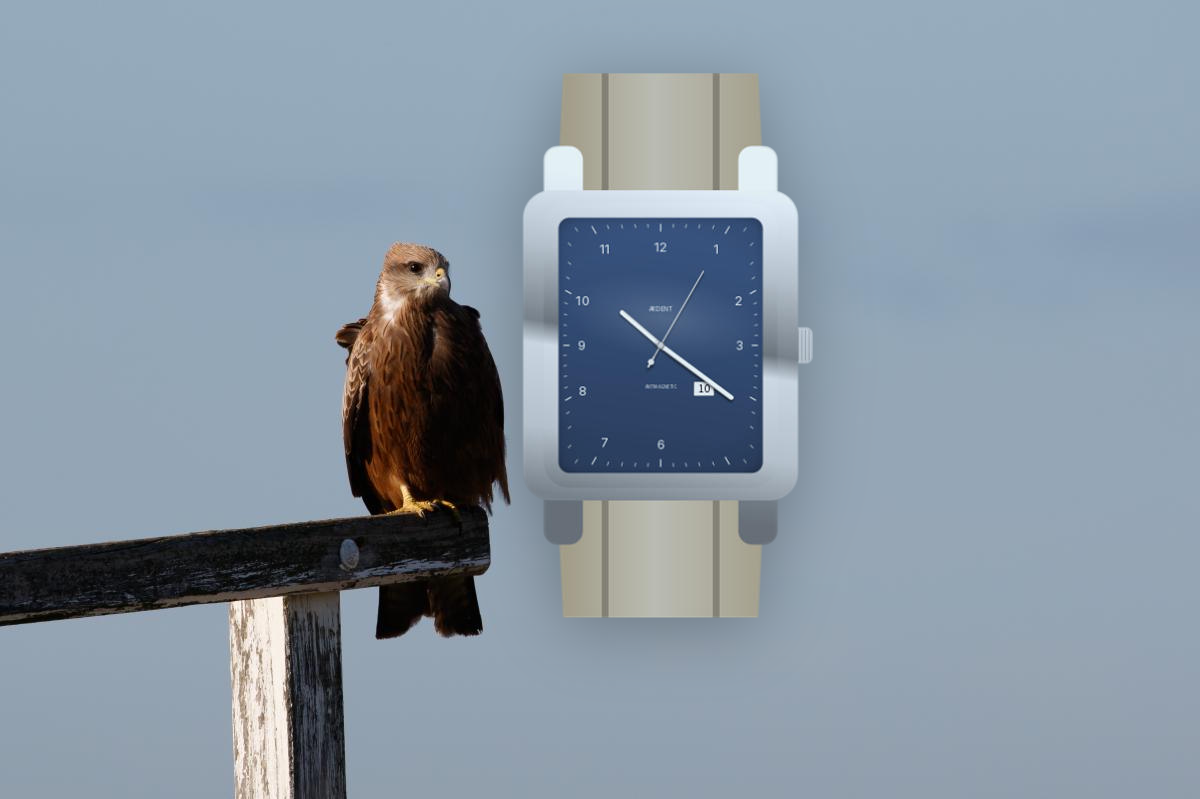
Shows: h=10 m=21 s=5
